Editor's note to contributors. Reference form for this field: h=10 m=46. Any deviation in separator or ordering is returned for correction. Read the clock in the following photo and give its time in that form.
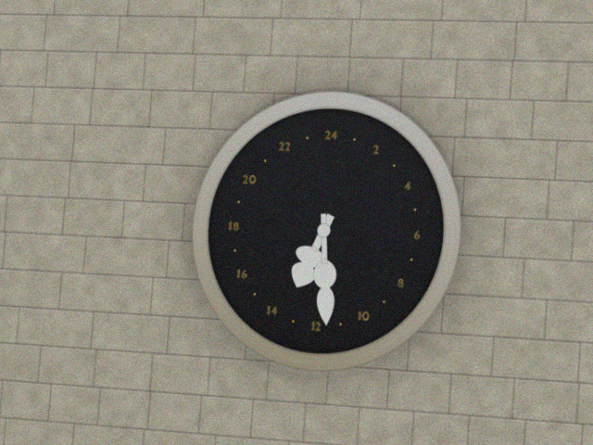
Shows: h=13 m=29
